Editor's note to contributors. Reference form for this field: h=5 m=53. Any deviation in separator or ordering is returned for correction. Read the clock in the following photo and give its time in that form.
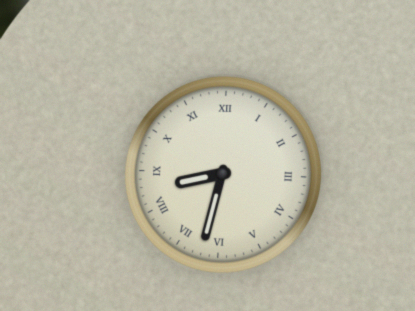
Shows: h=8 m=32
